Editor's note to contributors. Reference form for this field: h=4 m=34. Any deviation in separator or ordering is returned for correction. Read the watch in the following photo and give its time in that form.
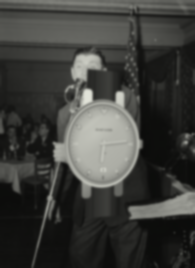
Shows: h=6 m=14
